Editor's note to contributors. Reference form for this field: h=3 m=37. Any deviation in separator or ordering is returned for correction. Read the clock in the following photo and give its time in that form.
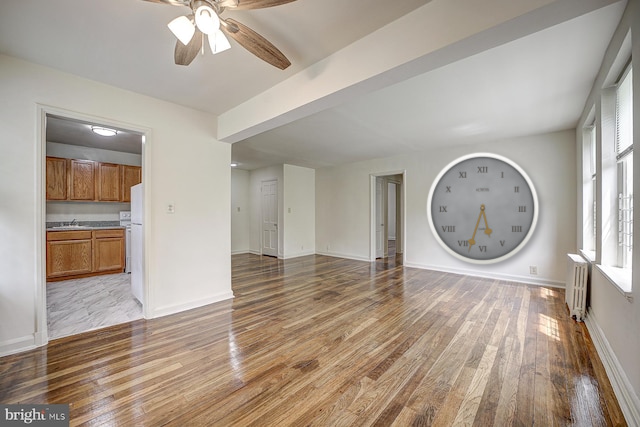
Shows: h=5 m=33
